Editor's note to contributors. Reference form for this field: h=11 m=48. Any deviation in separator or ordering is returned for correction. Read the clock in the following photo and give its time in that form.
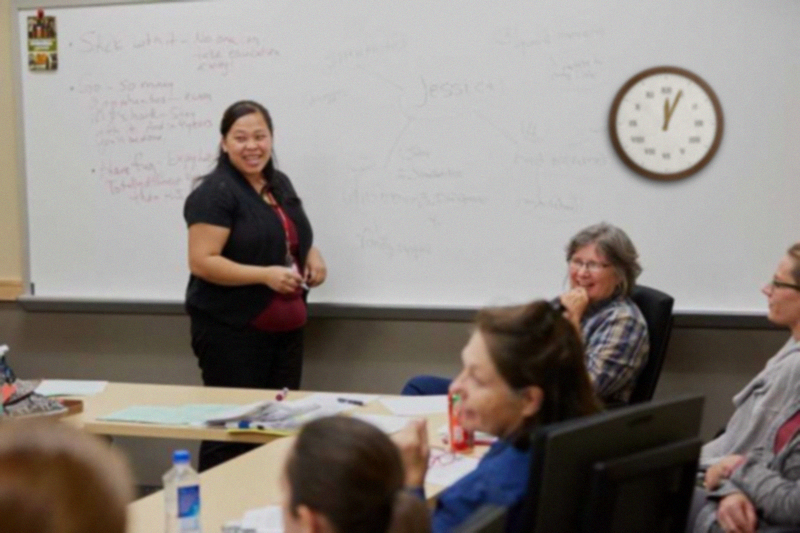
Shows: h=12 m=4
